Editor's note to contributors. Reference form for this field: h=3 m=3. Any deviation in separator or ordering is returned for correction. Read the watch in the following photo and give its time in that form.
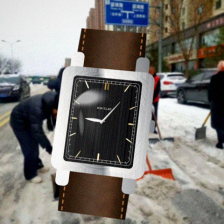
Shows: h=9 m=6
